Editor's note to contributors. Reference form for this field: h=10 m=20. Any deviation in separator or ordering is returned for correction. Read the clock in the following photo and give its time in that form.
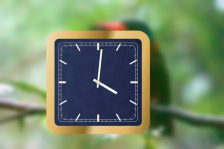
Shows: h=4 m=1
